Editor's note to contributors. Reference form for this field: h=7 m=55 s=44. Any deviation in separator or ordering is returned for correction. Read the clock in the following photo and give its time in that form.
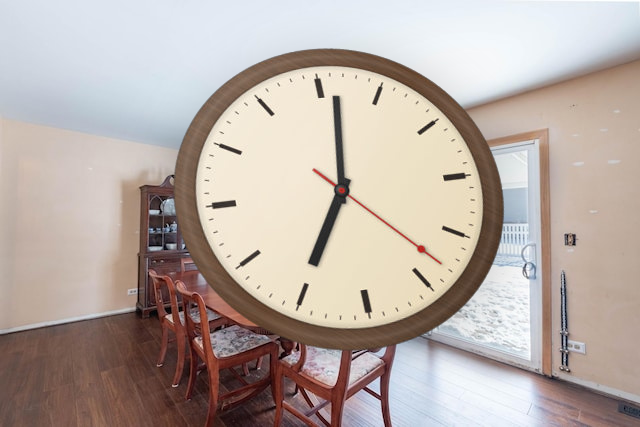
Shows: h=7 m=1 s=23
